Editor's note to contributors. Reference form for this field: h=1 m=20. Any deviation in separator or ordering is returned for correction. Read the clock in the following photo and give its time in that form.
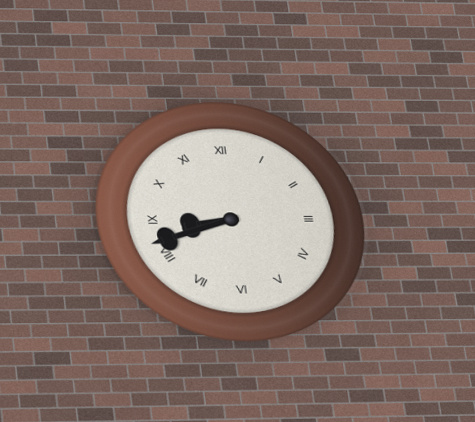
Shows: h=8 m=42
